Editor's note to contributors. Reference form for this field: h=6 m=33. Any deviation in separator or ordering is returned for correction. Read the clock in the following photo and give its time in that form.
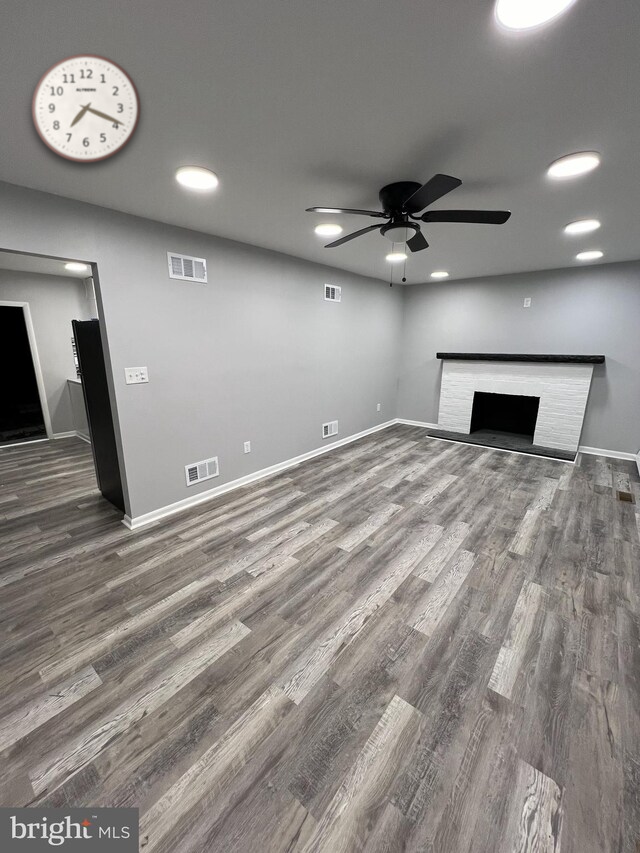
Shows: h=7 m=19
